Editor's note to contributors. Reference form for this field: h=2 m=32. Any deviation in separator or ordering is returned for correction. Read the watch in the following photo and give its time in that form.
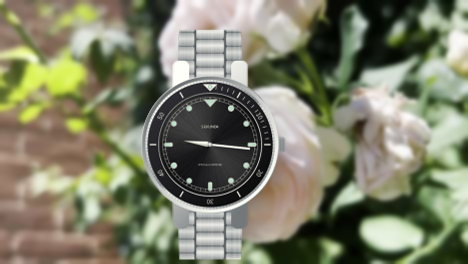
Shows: h=9 m=16
